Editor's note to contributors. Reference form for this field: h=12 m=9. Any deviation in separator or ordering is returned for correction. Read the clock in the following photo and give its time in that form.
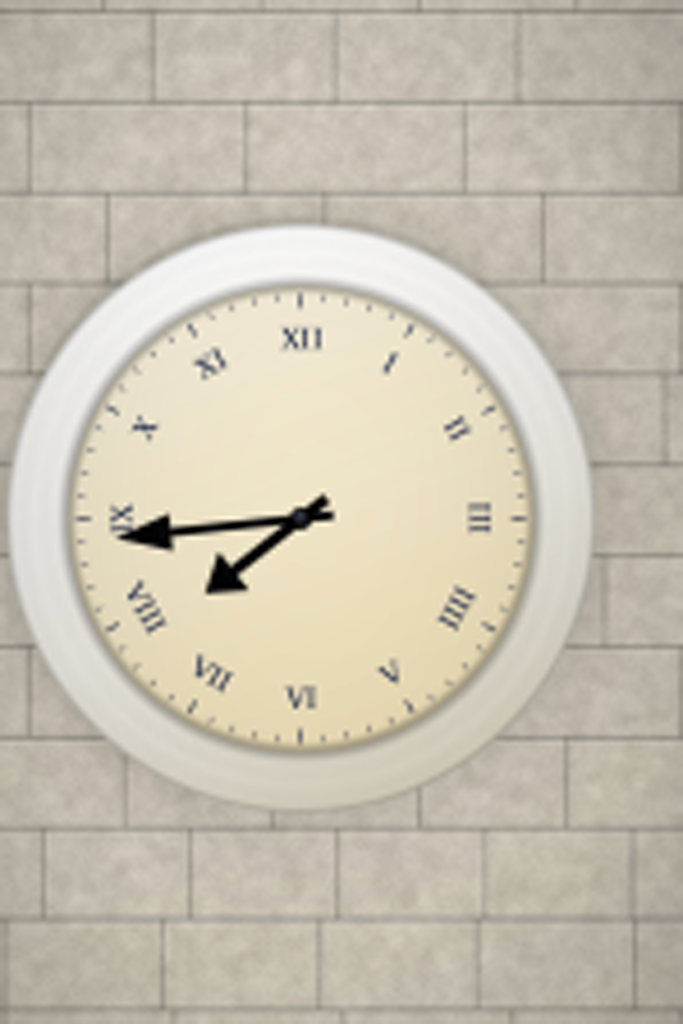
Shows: h=7 m=44
